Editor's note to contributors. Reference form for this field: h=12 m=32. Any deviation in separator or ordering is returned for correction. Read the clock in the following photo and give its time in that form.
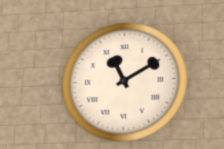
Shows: h=11 m=10
